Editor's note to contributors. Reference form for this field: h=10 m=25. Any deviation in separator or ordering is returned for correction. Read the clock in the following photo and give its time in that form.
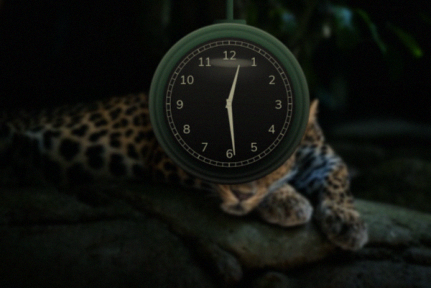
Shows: h=12 m=29
